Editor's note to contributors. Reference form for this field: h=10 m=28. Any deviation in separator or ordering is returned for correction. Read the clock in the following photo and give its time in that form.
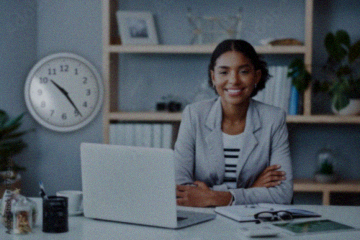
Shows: h=10 m=24
